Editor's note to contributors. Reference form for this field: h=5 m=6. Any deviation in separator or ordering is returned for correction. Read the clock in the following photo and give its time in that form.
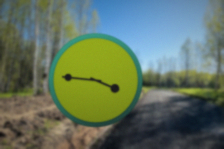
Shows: h=3 m=46
